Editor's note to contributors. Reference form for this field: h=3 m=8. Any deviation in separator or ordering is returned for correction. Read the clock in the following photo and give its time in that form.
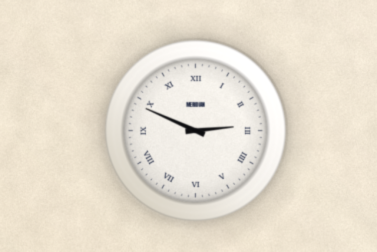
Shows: h=2 m=49
